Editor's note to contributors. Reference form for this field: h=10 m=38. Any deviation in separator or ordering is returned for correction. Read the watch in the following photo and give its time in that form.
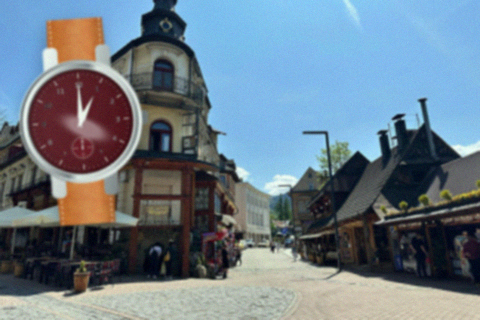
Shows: h=1 m=0
